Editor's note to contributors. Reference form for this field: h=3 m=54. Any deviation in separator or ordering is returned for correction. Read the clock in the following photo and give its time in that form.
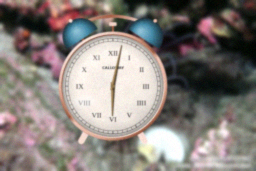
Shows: h=6 m=2
